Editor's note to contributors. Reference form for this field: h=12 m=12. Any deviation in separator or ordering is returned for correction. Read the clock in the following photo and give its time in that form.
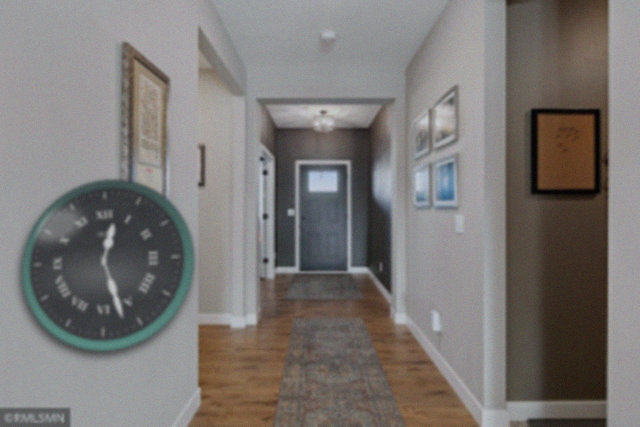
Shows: h=12 m=27
